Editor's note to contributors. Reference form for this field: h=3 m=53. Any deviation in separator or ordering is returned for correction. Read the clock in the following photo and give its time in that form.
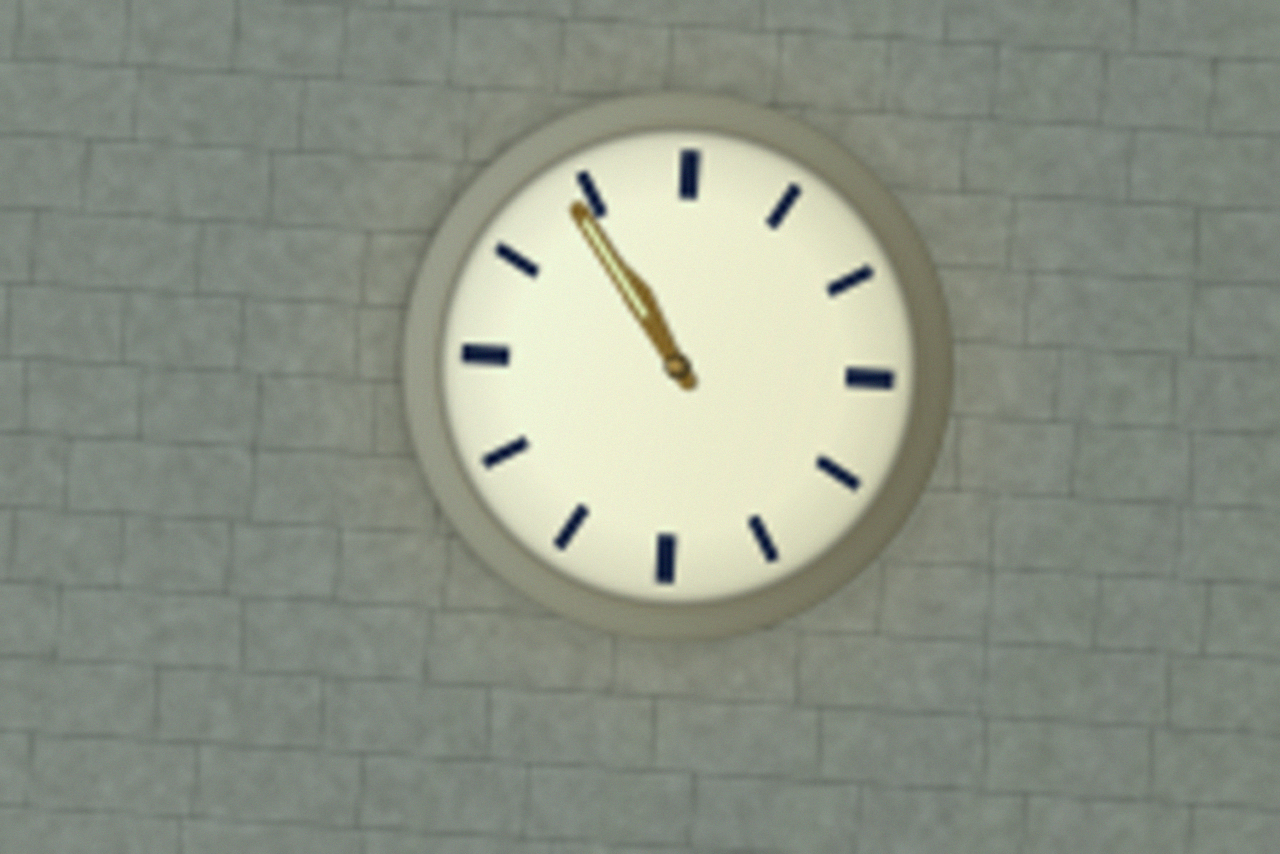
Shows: h=10 m=54
